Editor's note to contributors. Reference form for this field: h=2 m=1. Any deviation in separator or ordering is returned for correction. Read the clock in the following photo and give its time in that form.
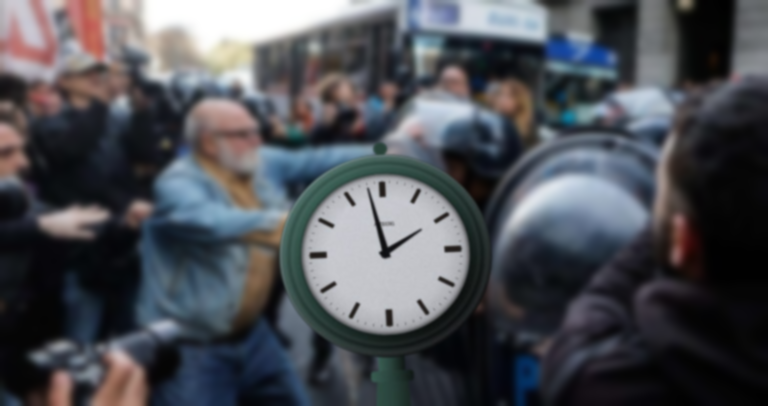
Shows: h=1 m=58
